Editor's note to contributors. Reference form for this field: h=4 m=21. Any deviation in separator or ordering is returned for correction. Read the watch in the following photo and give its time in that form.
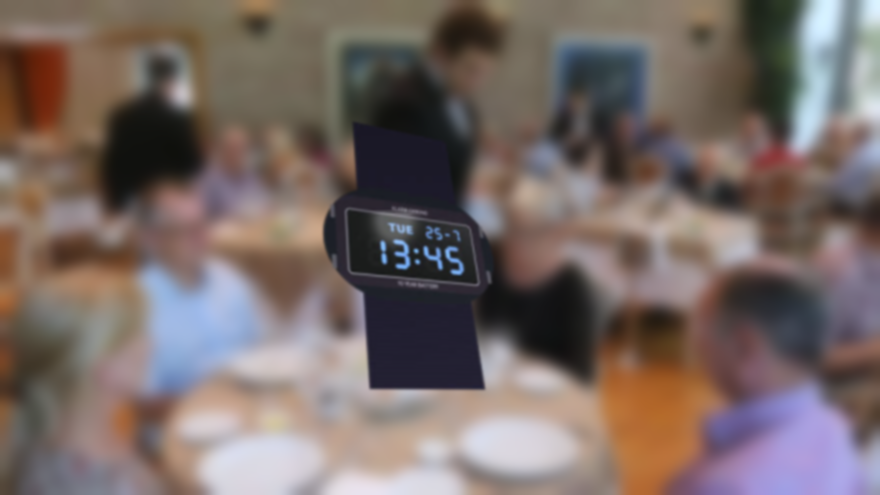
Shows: h=13 m=45
